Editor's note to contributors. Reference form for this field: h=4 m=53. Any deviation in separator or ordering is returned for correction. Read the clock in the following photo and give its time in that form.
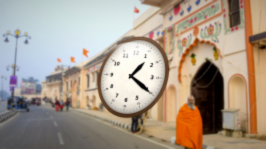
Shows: h=1 m=20
